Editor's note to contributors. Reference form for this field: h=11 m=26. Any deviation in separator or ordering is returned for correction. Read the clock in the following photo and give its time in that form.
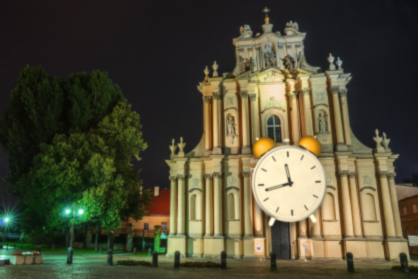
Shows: h=11 m=43
